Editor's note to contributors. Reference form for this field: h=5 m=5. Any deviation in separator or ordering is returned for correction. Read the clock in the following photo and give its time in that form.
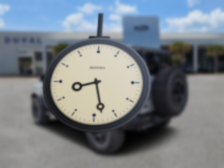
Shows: h=8 m=28
